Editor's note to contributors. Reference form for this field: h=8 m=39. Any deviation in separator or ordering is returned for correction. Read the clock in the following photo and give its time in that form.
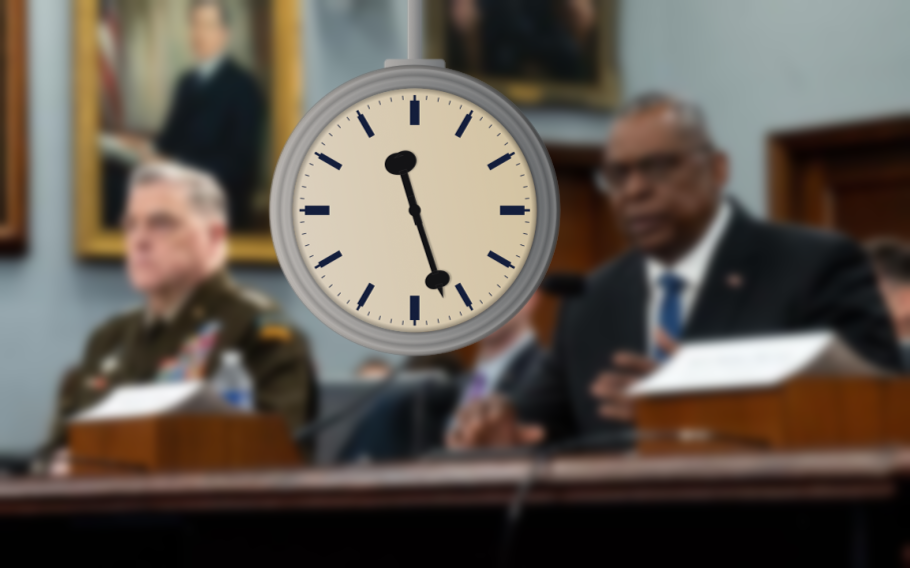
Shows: h=11 m=27
